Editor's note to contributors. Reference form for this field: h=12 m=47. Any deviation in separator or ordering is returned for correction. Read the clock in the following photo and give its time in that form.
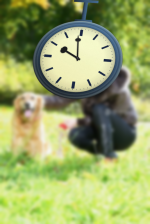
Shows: h=9 m=59
